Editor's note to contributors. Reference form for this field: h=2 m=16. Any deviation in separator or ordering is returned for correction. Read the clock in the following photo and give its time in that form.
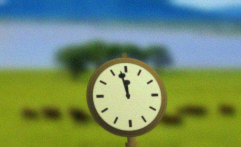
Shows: h=11 m=58
